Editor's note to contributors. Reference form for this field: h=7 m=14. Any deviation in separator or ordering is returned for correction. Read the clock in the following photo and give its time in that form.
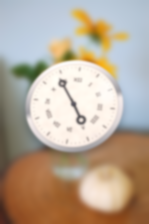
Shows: h=4 m=54
